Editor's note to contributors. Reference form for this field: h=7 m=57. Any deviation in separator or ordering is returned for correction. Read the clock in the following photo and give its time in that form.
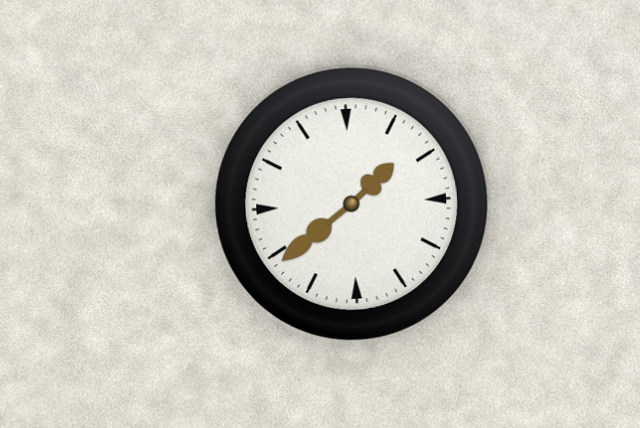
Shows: h=1 m=39
